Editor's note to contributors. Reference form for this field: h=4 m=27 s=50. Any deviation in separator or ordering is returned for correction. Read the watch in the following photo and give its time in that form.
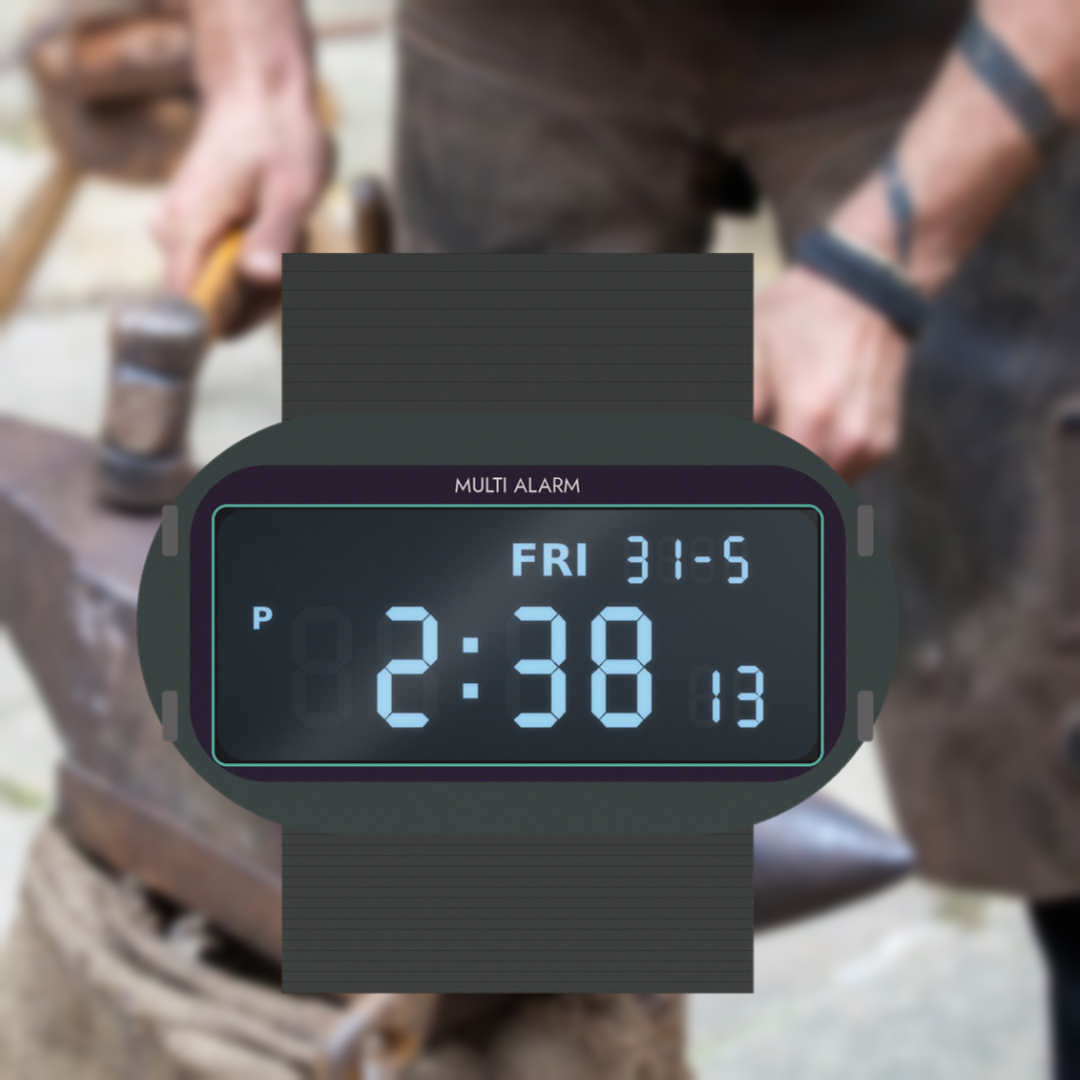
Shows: h=2 m=38 s=13
